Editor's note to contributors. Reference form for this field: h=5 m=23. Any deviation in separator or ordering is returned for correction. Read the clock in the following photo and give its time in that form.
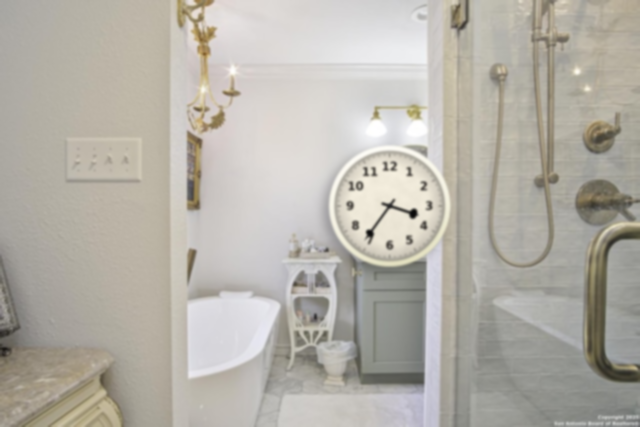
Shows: h=3 m=36
